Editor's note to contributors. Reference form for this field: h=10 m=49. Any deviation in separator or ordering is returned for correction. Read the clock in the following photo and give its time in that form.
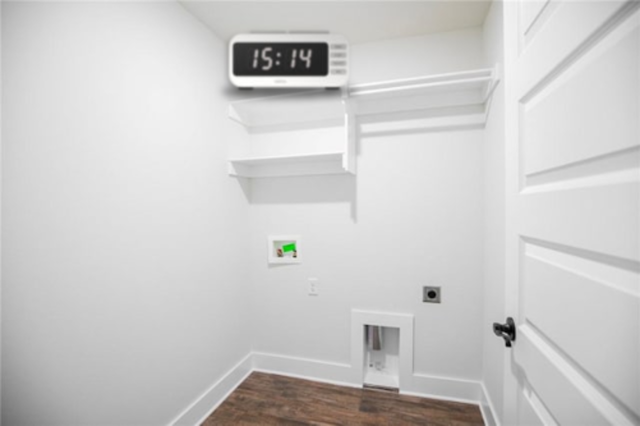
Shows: h=15 m=14
